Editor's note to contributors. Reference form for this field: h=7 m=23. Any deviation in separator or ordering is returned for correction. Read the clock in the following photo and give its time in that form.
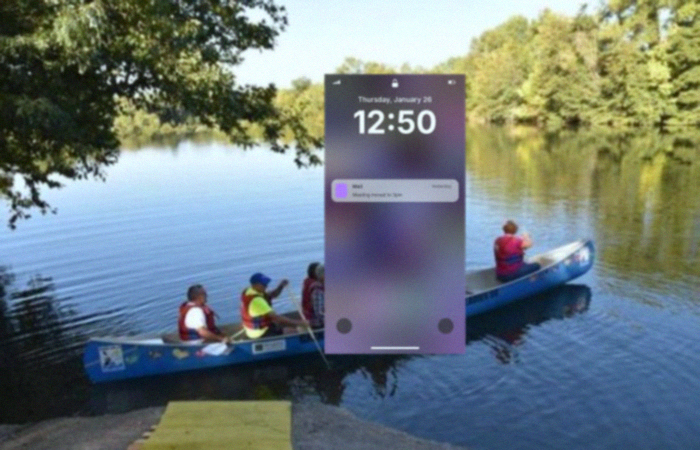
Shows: h=12 m=50
